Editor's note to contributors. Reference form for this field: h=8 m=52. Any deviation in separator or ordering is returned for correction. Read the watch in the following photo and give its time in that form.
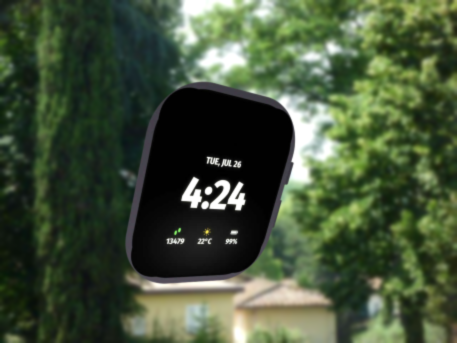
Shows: h=4 m=24
